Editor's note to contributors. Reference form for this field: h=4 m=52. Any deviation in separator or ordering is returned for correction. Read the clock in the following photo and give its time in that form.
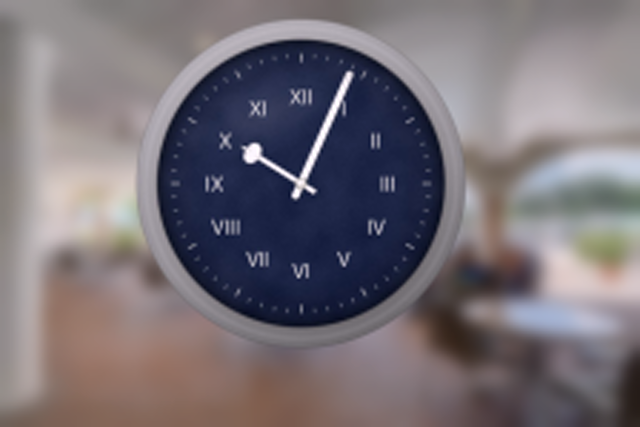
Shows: h=10 m=4
